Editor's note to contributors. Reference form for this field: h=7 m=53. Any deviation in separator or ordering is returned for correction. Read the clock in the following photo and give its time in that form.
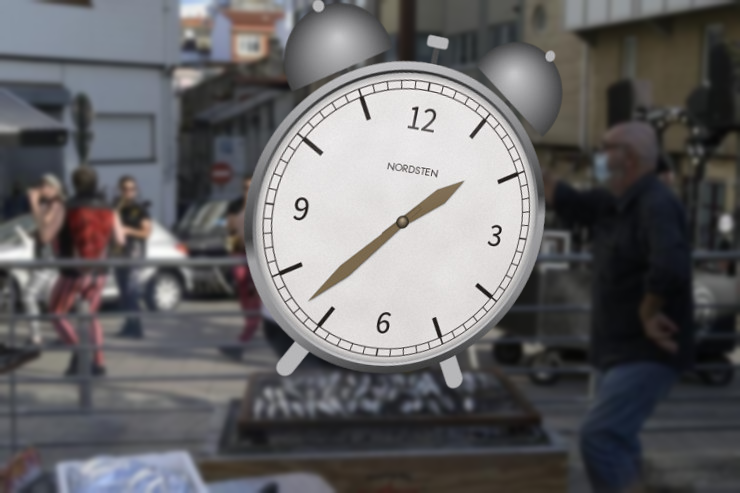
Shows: h=1 m=37
